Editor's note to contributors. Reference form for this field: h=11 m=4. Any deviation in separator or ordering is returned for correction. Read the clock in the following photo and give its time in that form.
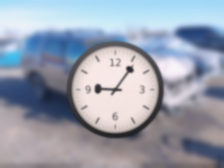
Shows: h=9 m=6
